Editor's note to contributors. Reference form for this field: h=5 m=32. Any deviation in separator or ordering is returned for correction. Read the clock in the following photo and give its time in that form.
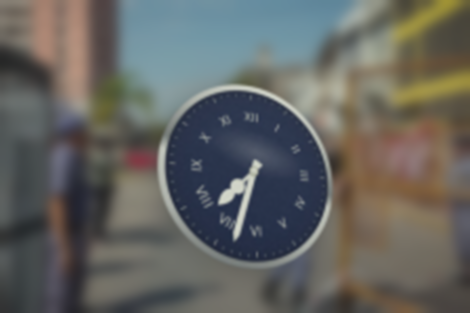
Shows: h=7 m=33
